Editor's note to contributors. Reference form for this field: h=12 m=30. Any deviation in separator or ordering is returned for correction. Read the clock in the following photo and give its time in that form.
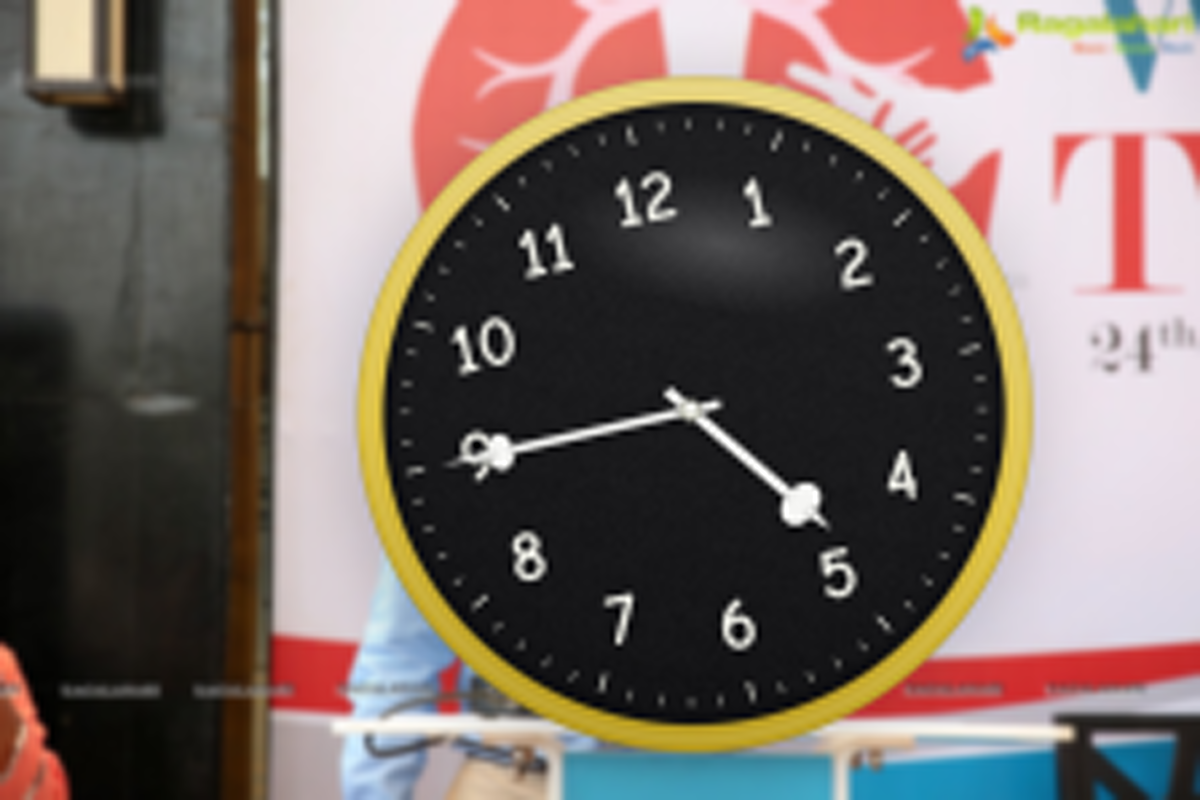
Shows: h=4 m=45
